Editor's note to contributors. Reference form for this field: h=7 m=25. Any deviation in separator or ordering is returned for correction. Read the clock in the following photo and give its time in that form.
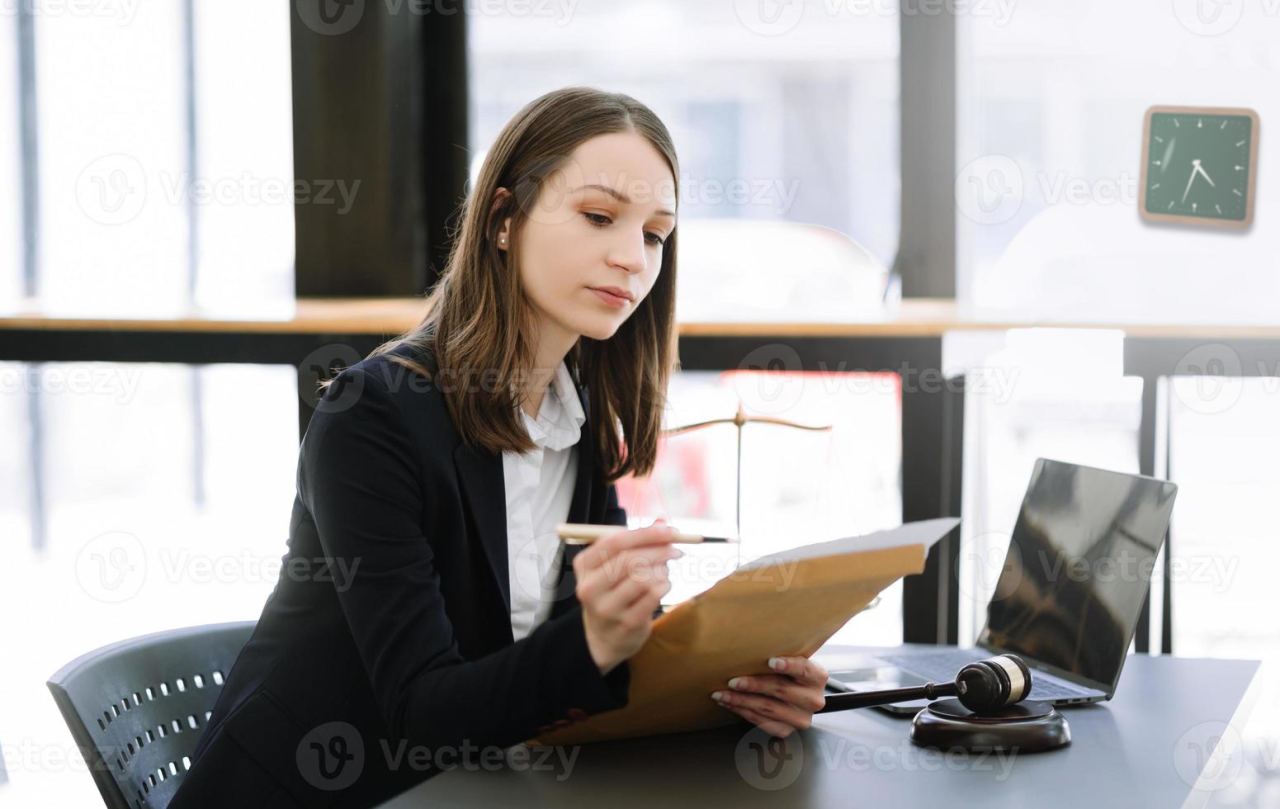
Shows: h=4 m=33
